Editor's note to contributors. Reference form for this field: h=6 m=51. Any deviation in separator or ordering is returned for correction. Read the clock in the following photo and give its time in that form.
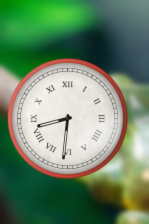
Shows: h=8 m=31
